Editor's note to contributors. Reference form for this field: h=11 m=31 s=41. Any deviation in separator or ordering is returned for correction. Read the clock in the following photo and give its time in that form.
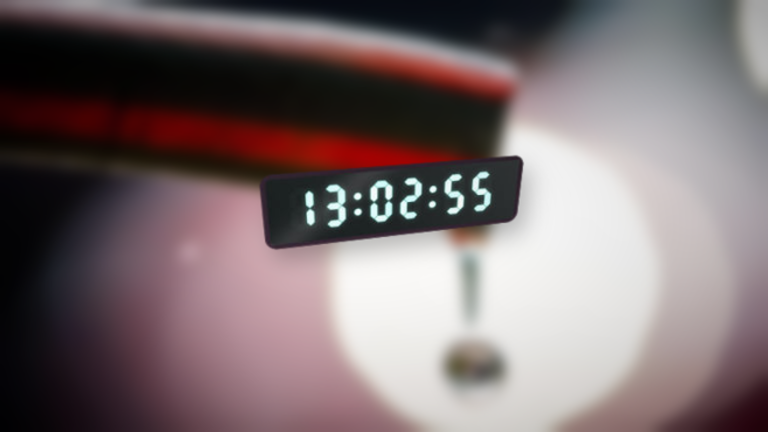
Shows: h=13 m=2 s=55
